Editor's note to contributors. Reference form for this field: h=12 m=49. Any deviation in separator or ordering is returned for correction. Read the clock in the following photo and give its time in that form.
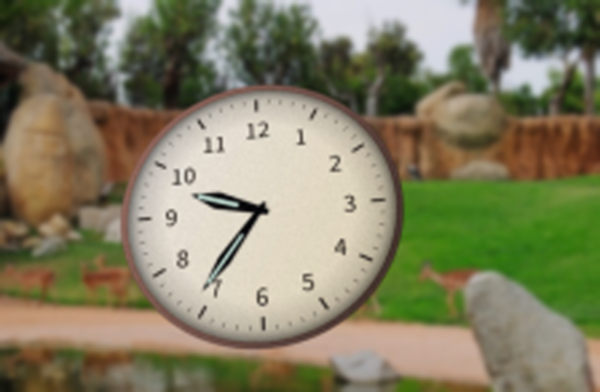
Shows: h=9 m=36
